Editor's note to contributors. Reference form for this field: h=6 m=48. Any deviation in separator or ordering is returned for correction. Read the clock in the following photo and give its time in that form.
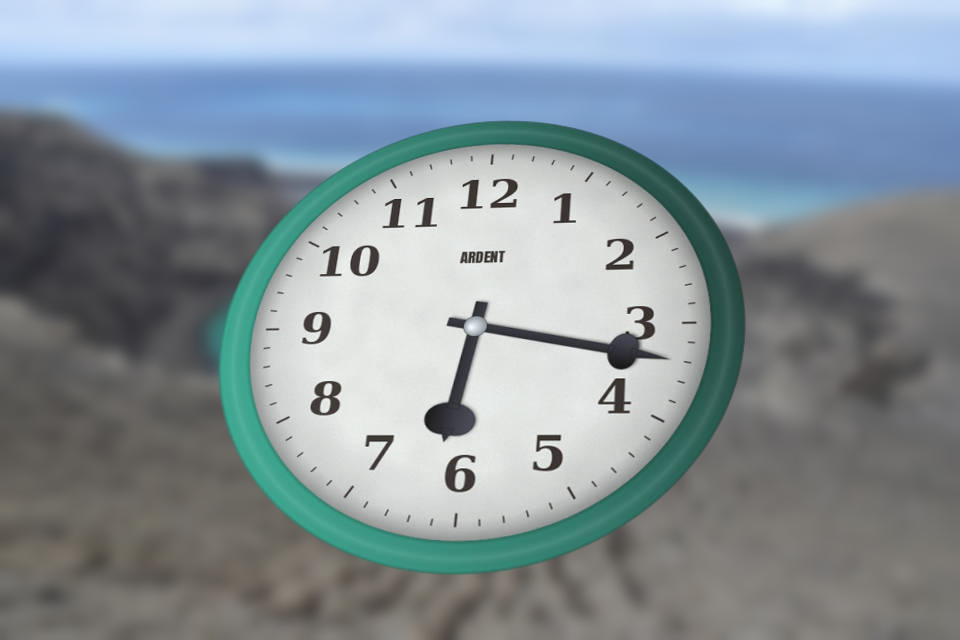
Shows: h=6 m=17
